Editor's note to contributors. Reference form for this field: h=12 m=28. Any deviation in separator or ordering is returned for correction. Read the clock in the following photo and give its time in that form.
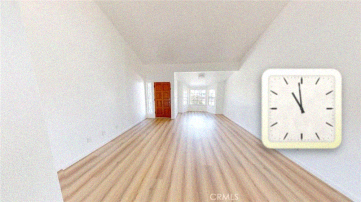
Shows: h=10 m=59
